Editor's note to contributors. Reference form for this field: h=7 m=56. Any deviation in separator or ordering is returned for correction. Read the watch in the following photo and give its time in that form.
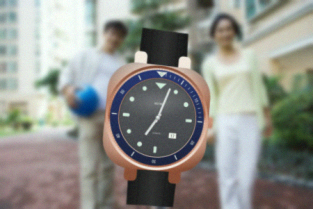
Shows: h=7 m=3
